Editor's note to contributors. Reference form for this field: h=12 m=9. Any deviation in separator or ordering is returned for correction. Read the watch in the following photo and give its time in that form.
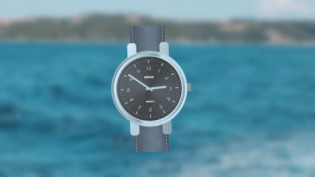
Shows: h=2 m=51
